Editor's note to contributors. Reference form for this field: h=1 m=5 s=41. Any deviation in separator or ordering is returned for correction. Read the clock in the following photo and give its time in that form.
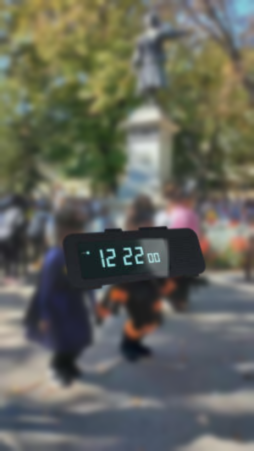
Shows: h=12 m=22 s=0
